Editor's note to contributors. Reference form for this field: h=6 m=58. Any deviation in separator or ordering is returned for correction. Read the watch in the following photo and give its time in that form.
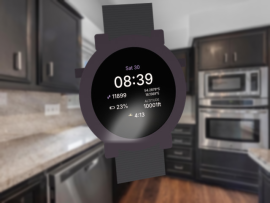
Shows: h=8 m=39
